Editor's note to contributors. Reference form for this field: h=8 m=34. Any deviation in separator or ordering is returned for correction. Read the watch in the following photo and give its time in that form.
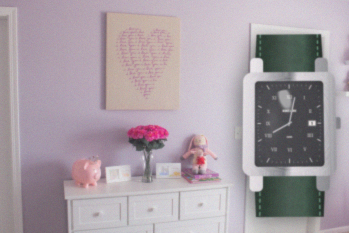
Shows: h=8 m=2
